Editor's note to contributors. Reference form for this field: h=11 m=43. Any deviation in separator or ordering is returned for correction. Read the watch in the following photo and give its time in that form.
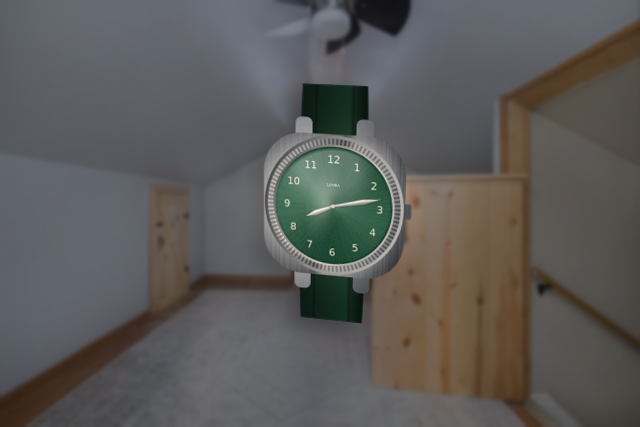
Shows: h=8 m=13
